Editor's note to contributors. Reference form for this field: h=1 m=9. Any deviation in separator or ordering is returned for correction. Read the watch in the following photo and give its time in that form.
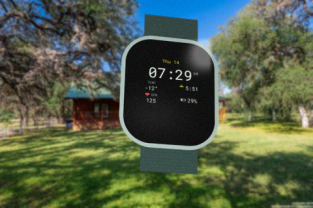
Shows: h=7 m=29
